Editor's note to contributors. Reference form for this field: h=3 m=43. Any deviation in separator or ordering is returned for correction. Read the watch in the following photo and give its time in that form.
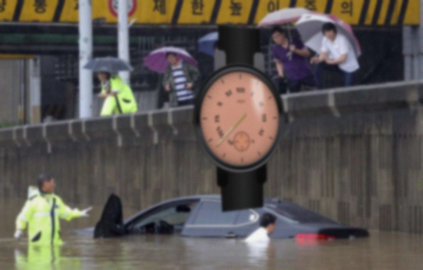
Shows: h=7 m=38
